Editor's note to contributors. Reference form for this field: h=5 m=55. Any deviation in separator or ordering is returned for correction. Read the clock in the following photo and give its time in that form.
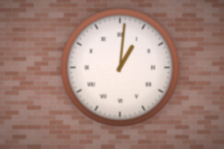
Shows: h=1 m=1
